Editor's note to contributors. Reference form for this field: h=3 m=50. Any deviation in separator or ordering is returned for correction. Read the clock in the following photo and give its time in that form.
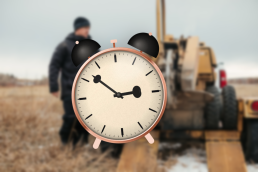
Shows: h=2 m=52
